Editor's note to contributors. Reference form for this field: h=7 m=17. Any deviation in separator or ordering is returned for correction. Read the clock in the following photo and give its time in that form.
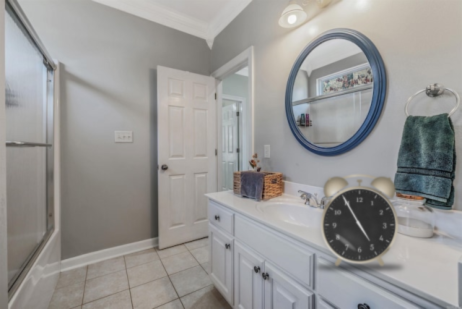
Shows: h=4 m=55
